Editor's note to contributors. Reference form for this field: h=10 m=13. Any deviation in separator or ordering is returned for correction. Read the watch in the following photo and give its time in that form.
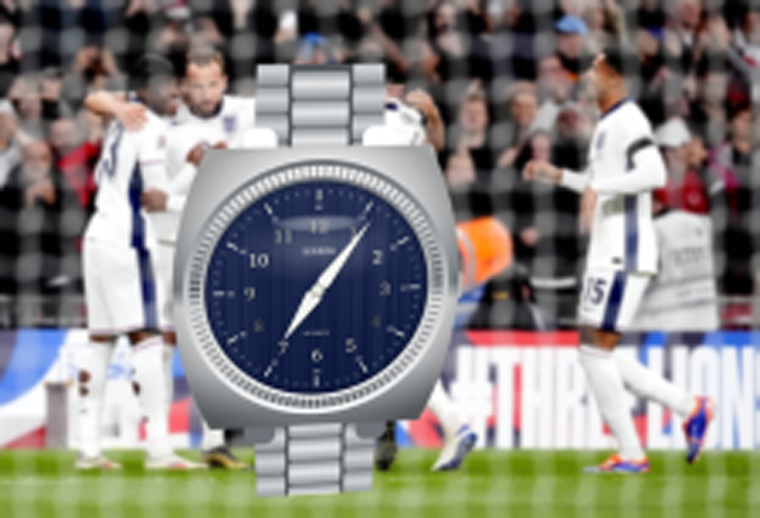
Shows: h=7 m=6
